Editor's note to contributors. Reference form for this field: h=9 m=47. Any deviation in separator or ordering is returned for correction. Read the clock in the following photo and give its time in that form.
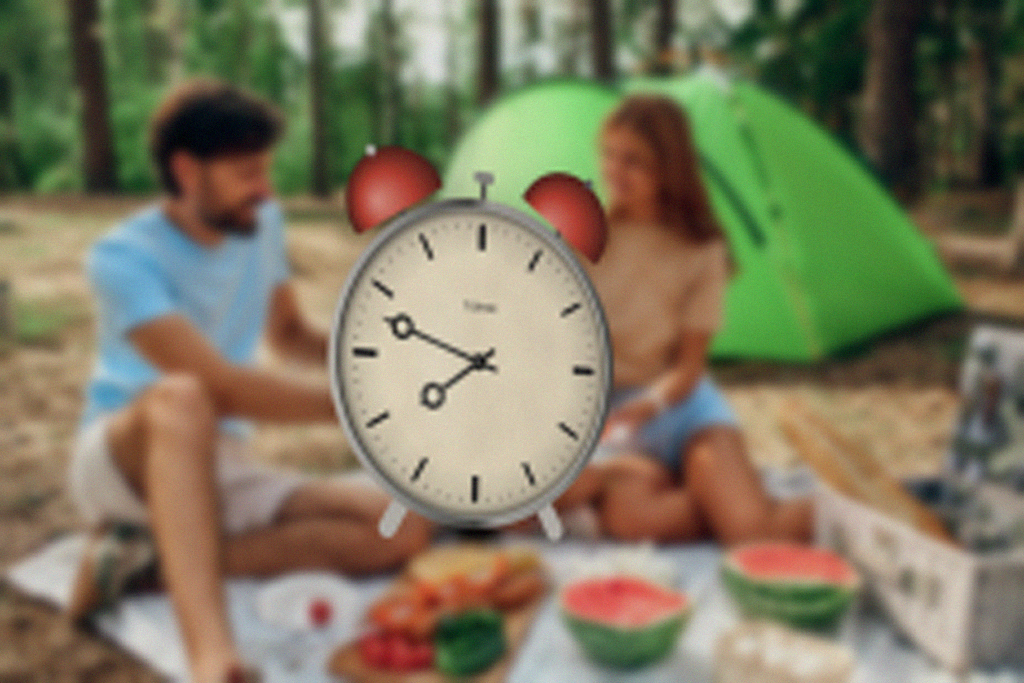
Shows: h=7 m=48
